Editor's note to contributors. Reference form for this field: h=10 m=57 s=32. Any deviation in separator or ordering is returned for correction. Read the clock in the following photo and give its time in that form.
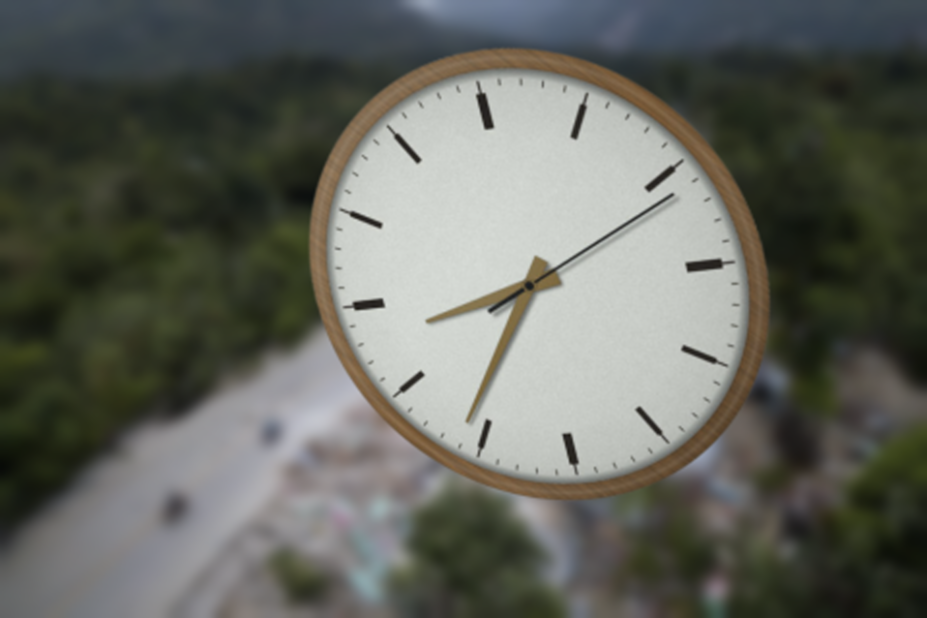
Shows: h=8 m=36 s=11
